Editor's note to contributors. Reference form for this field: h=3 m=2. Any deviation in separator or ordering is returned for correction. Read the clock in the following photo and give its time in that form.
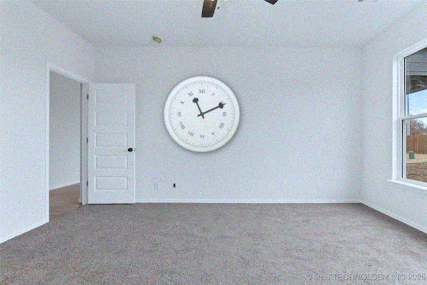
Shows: h=11 m=11
